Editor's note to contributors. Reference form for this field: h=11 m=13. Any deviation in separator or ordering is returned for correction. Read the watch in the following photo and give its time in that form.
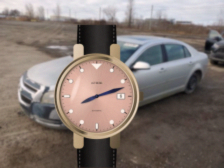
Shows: h=8 m=12
